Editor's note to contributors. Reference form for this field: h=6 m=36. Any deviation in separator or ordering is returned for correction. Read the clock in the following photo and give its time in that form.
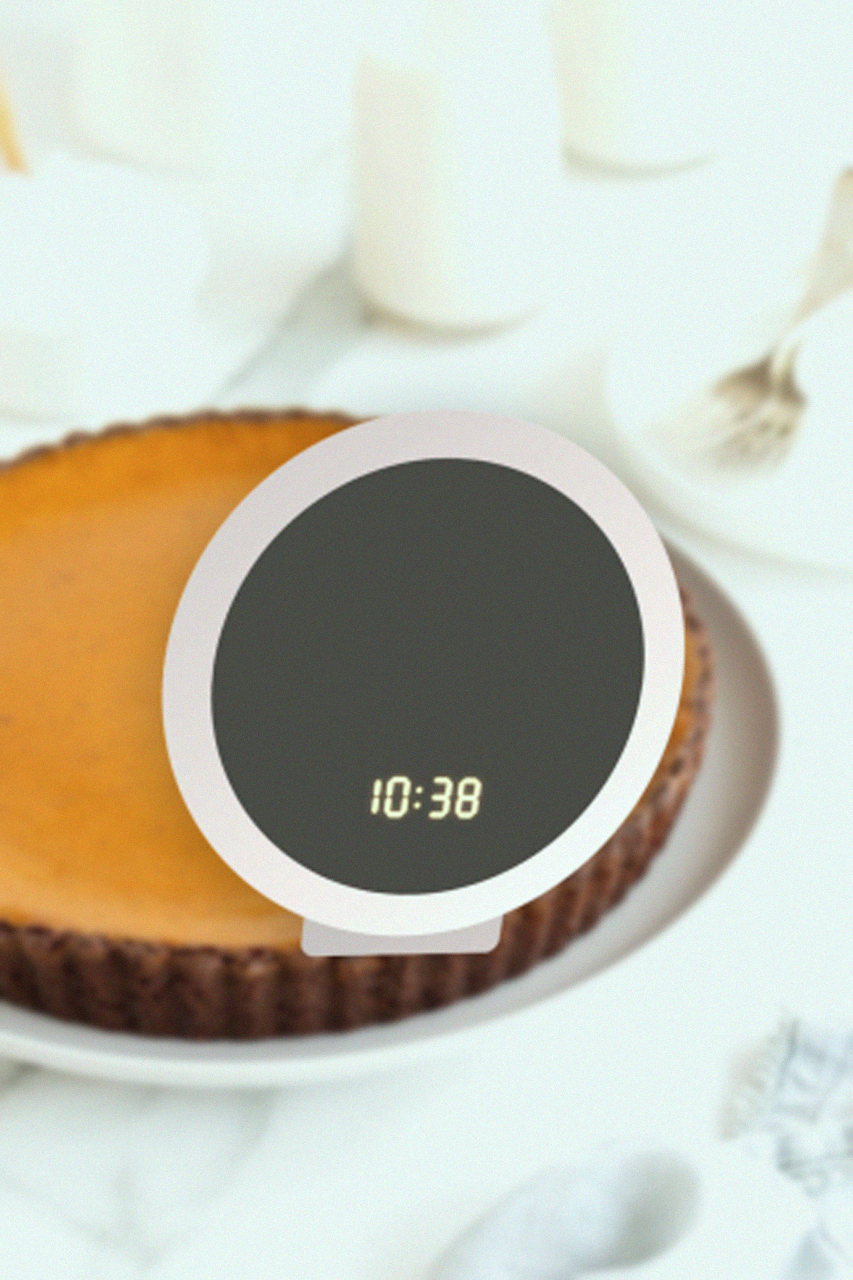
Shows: h=10 m=38
